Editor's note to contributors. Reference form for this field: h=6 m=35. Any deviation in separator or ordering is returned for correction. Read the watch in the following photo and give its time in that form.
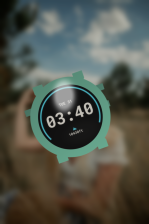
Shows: h=3 m=40
